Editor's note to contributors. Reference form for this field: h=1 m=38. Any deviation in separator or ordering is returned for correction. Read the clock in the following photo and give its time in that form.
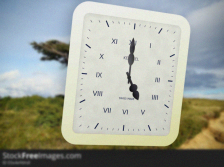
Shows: h=5 m=0
